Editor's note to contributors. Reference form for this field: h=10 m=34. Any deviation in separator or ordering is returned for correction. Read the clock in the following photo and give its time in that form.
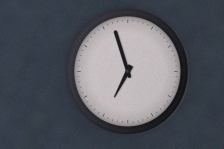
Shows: h=6 m=57
